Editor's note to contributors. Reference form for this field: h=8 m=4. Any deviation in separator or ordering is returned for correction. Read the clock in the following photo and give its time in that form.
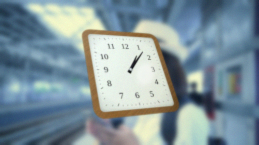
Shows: h=1 m=7
